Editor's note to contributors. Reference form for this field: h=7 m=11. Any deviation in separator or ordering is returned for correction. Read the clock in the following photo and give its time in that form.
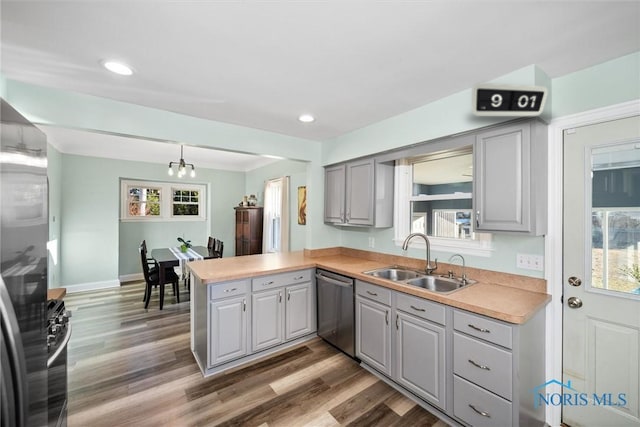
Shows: h=9 m=1
